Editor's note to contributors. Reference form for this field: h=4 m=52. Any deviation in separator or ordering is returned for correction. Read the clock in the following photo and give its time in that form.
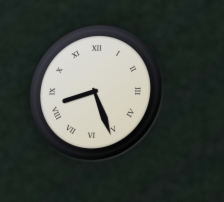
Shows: h=8 m=26
